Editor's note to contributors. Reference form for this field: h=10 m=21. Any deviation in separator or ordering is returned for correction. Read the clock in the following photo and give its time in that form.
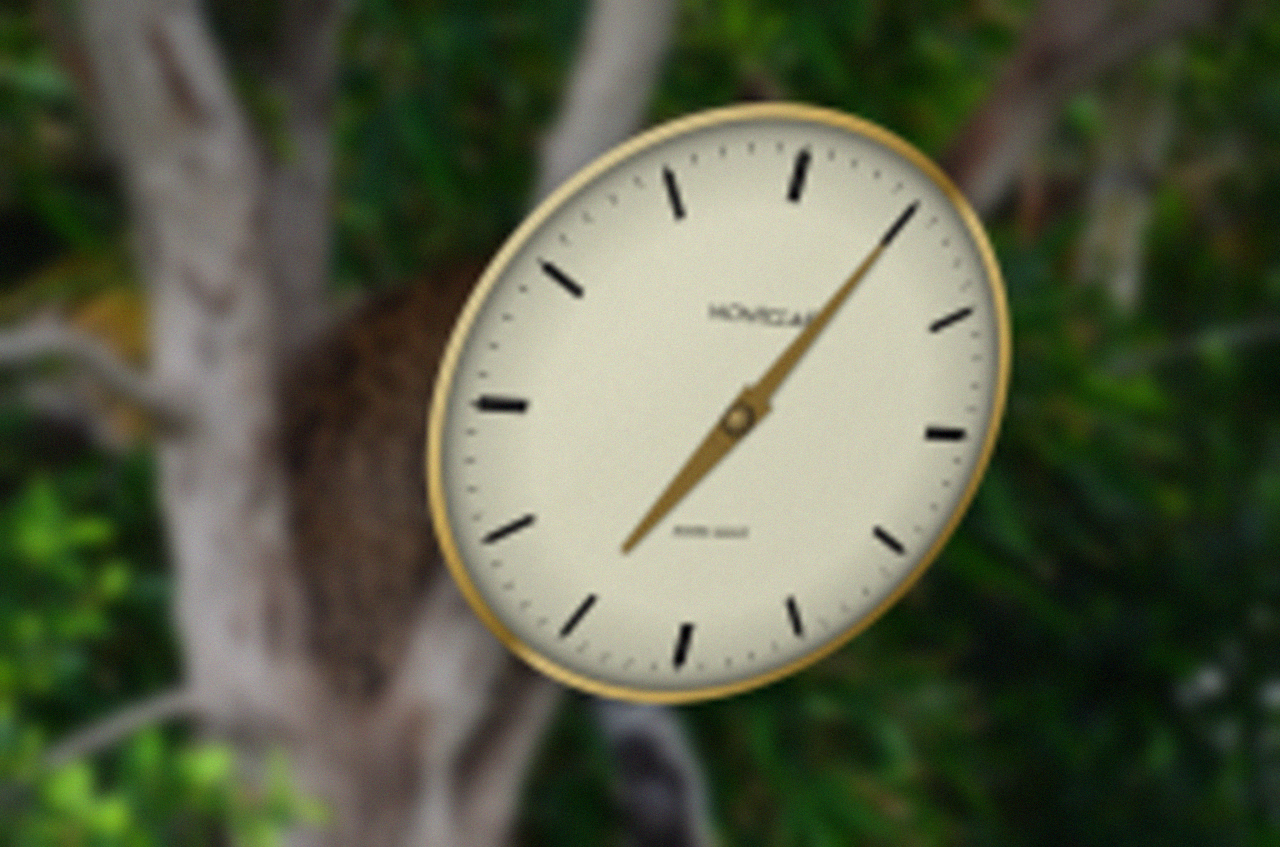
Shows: h=7 m=5
